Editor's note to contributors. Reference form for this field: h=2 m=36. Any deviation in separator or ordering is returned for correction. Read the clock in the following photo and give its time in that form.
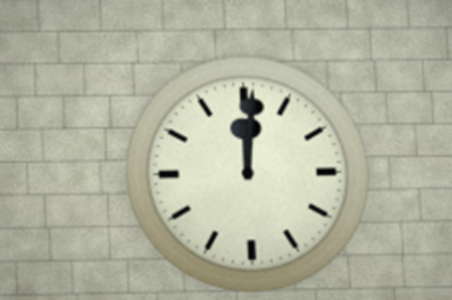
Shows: h=12 m=1
